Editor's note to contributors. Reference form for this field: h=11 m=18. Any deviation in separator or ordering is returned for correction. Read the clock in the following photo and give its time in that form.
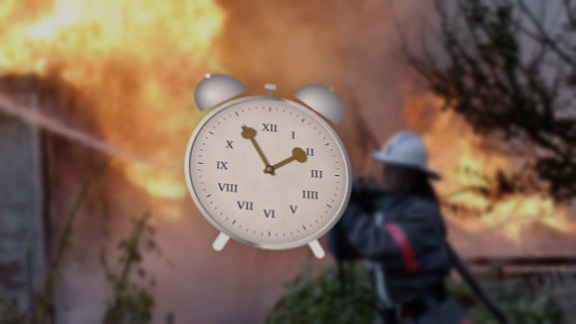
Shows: h=1 m=55
